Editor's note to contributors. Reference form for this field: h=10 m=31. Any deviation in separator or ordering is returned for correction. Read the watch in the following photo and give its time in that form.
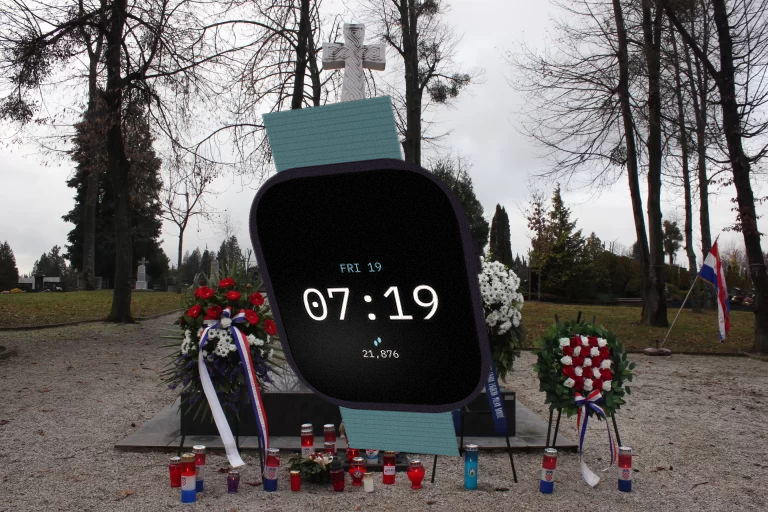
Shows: h=7 m=19
